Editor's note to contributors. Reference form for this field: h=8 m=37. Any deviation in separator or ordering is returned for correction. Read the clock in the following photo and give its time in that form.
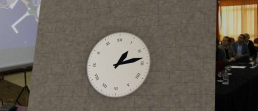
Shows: h=1 m=13
